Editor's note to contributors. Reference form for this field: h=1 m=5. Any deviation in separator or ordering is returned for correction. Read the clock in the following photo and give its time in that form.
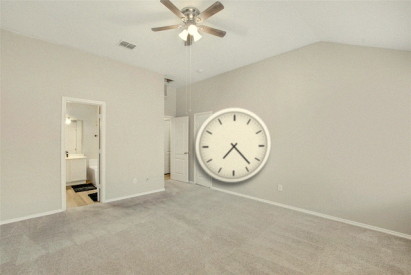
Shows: h=7 m=23
